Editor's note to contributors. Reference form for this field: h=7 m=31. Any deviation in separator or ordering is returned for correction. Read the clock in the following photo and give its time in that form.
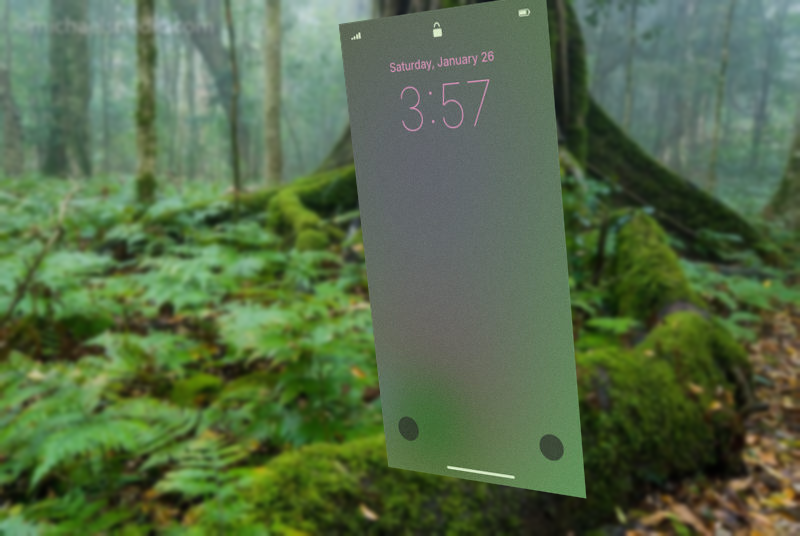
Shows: h=3 m=57
